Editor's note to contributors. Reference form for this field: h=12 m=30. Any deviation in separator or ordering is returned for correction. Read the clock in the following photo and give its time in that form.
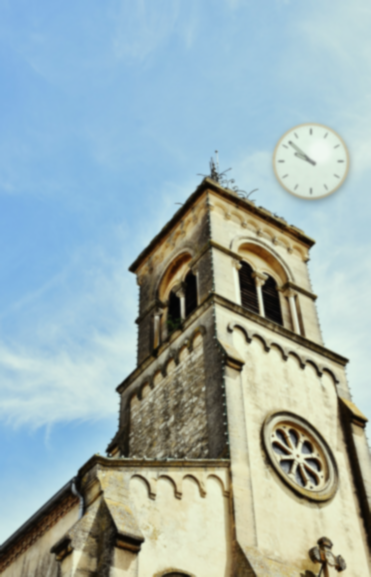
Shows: h=9 m=52
